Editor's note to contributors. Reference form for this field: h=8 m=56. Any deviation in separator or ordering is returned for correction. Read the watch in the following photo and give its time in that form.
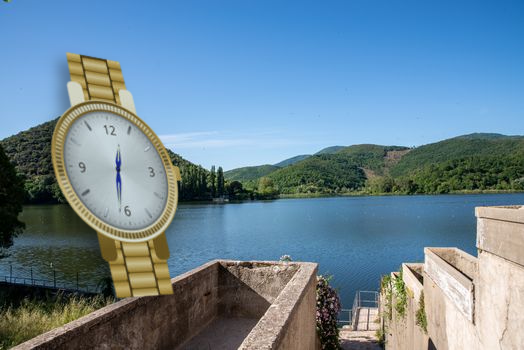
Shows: h=12 m=32
